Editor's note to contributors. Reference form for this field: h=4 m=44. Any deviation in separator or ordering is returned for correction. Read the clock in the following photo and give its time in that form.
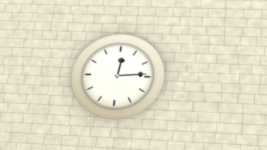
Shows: h=12 m=14
